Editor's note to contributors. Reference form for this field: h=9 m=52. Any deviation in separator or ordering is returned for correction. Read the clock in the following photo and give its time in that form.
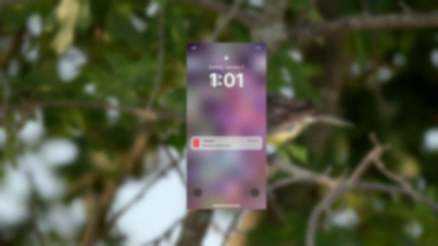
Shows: h=1 m=1
